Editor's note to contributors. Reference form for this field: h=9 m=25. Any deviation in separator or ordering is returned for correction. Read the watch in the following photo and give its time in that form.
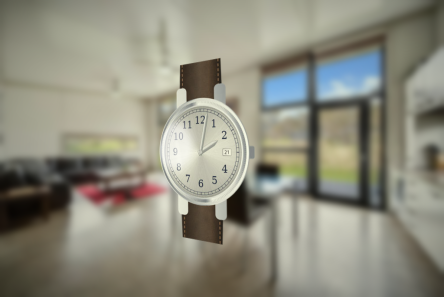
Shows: h=2 m=2
